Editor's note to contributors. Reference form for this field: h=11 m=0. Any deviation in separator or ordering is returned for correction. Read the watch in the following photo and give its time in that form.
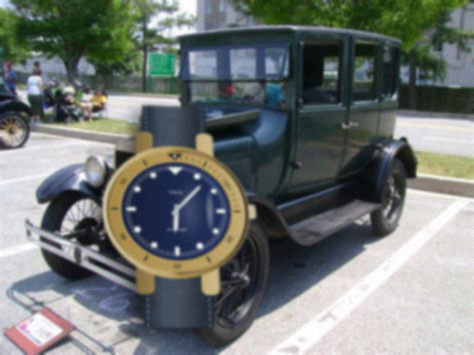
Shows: h=6 m=7
